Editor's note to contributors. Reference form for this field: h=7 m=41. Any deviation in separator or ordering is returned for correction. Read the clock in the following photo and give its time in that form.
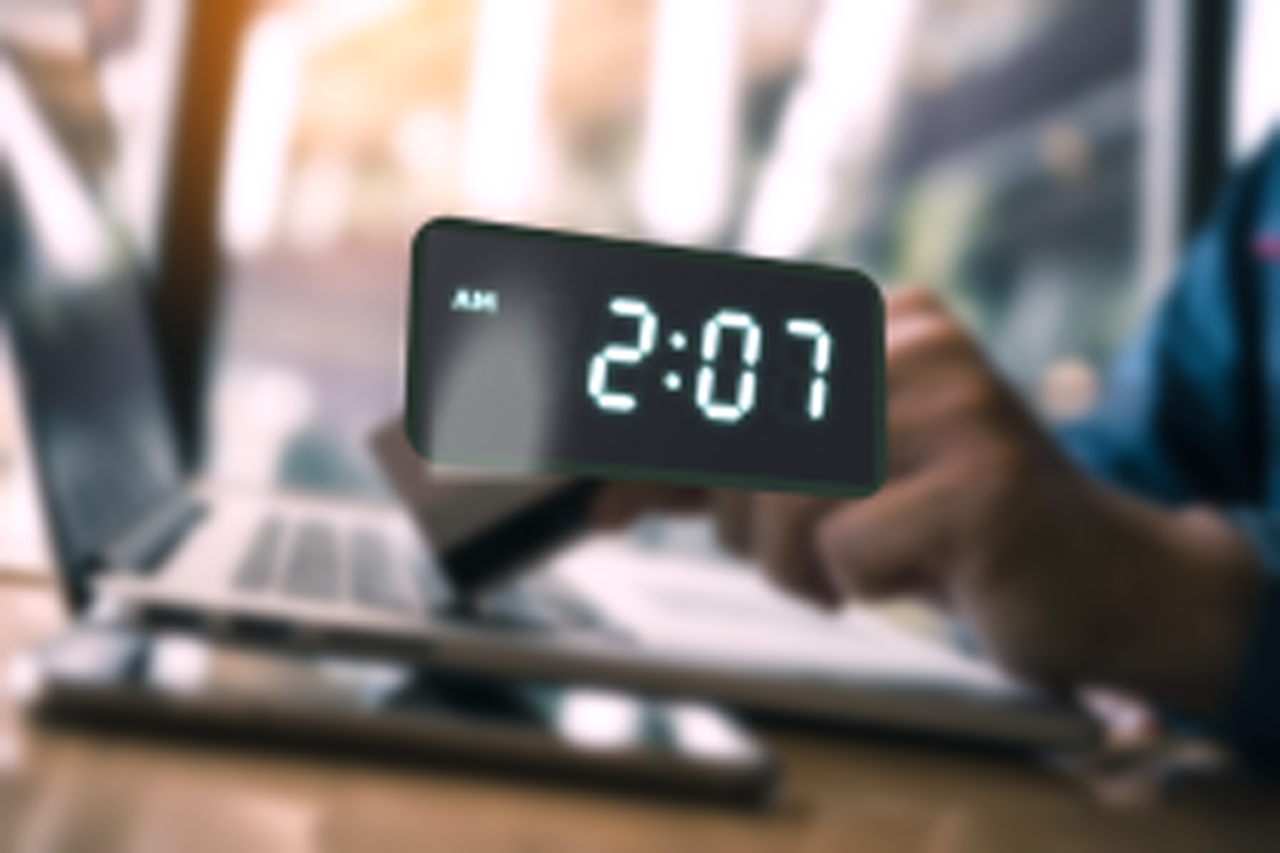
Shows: h=2 m=7
